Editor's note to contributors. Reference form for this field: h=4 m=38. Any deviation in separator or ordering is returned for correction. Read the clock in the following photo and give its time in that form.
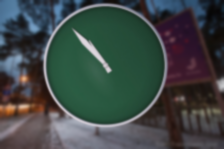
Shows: h=10 m=53
